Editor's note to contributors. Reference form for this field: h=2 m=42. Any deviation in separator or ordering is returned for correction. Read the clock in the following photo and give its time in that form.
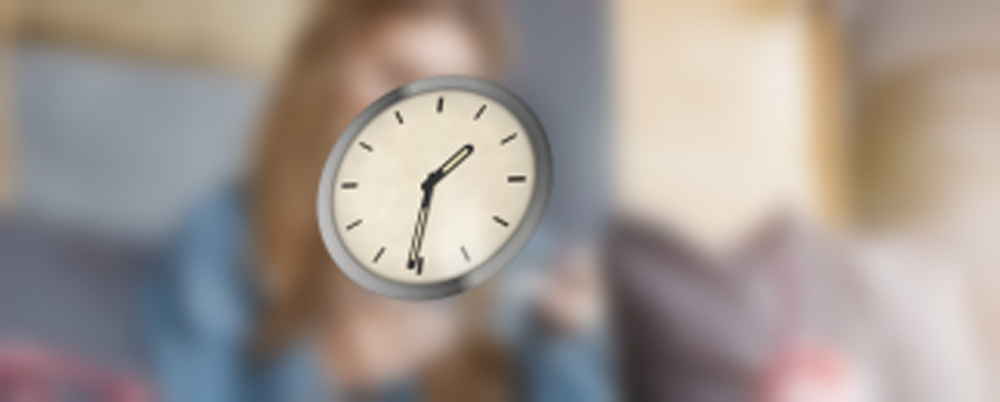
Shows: h=1 m=31
